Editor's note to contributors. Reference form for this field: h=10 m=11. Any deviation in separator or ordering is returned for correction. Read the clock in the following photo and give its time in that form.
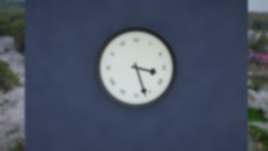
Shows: h=3 m=27
